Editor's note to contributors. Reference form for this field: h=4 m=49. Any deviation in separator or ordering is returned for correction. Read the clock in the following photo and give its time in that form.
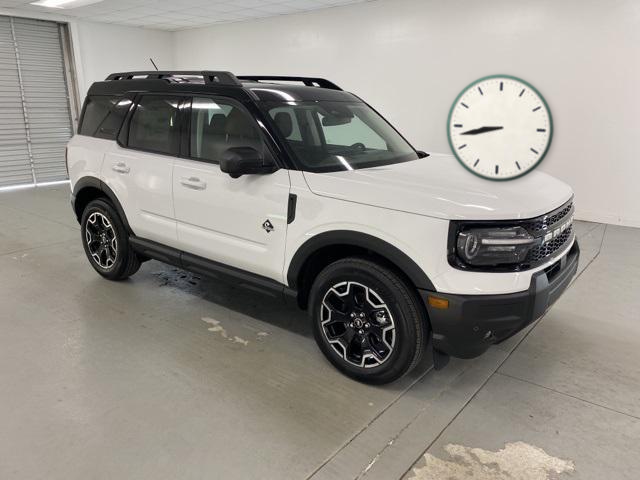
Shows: h=8 m=43
